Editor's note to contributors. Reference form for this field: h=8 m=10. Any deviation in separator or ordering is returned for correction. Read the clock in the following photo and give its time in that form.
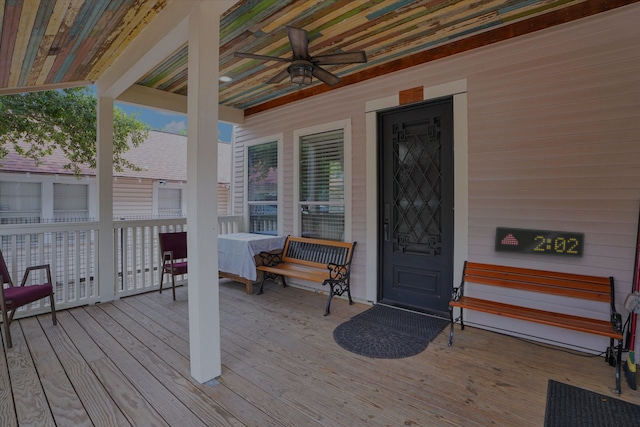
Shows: h=2 m=2
